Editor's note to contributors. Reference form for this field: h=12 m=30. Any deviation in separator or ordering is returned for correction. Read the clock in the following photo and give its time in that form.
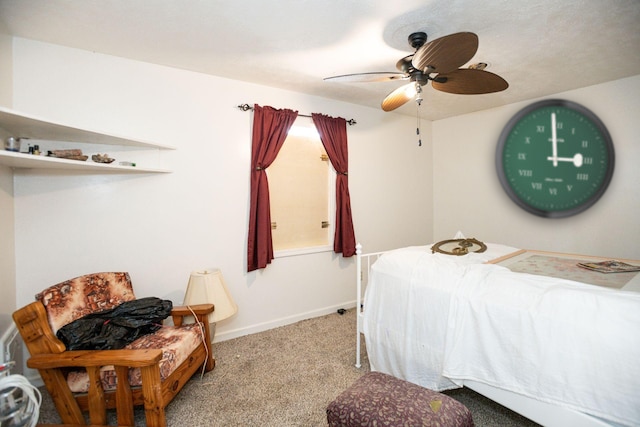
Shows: h=2 m=59
